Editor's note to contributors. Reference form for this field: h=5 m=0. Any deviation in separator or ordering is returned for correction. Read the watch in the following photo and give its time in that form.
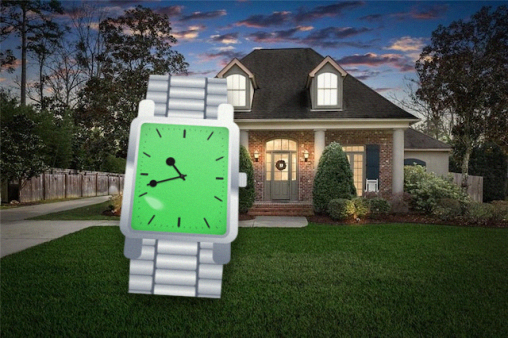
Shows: h=10 m=42
